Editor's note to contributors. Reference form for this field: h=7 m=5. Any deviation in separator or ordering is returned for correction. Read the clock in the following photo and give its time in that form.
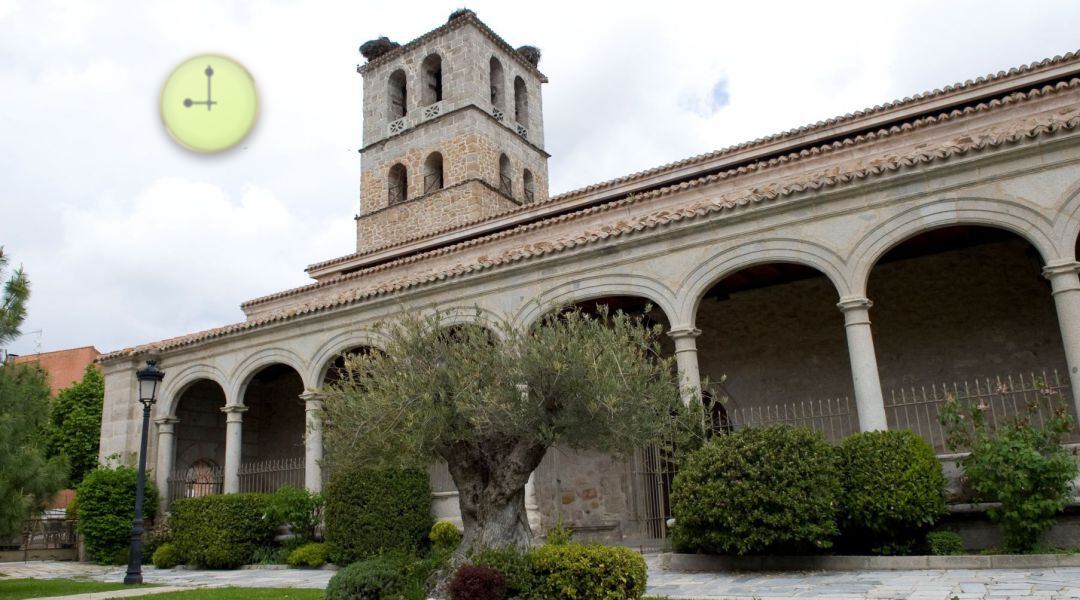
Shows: h=9 m=0
